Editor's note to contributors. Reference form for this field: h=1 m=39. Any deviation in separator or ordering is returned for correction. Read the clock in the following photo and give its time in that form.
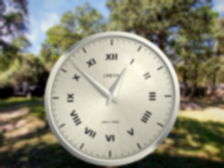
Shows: h=12 m=52
